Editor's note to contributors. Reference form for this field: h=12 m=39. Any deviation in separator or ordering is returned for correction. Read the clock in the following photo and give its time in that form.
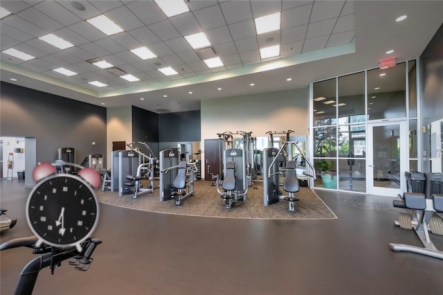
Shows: h=6 m=29
